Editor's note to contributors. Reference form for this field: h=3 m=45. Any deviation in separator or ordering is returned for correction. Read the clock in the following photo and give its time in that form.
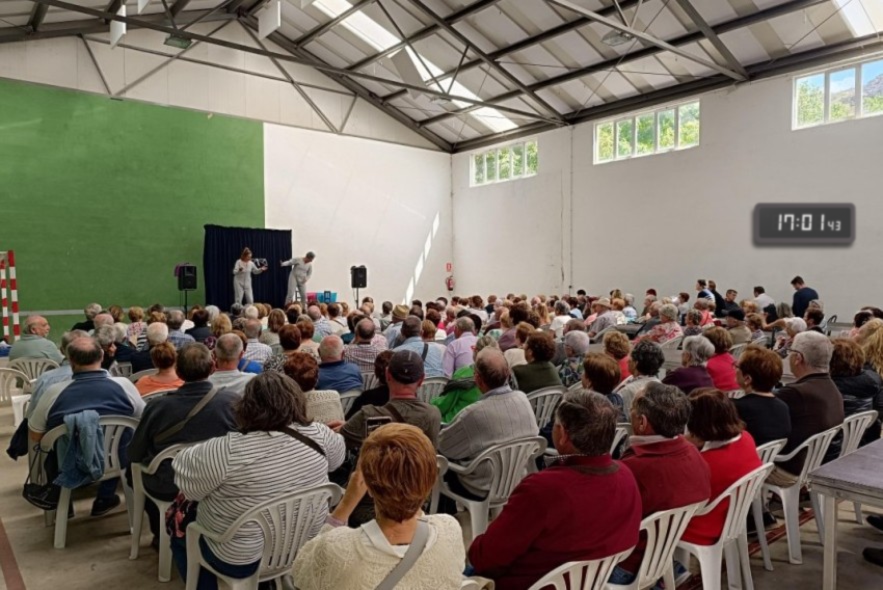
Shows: h=17 m=1
